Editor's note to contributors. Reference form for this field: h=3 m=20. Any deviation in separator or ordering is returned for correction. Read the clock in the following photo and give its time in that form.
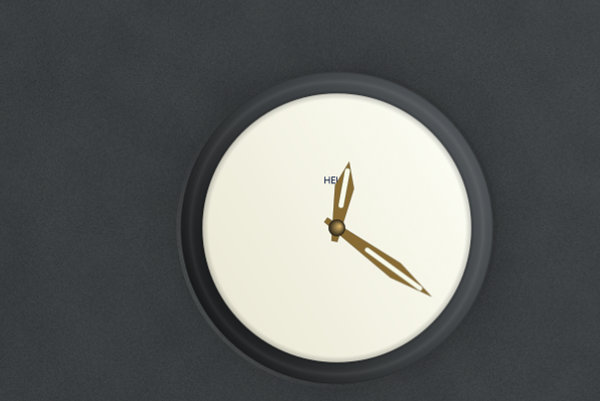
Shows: h=12 m=21
